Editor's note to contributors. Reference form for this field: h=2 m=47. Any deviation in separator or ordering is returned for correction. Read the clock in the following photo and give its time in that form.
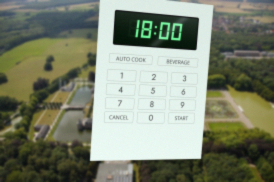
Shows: h=18 m=0
